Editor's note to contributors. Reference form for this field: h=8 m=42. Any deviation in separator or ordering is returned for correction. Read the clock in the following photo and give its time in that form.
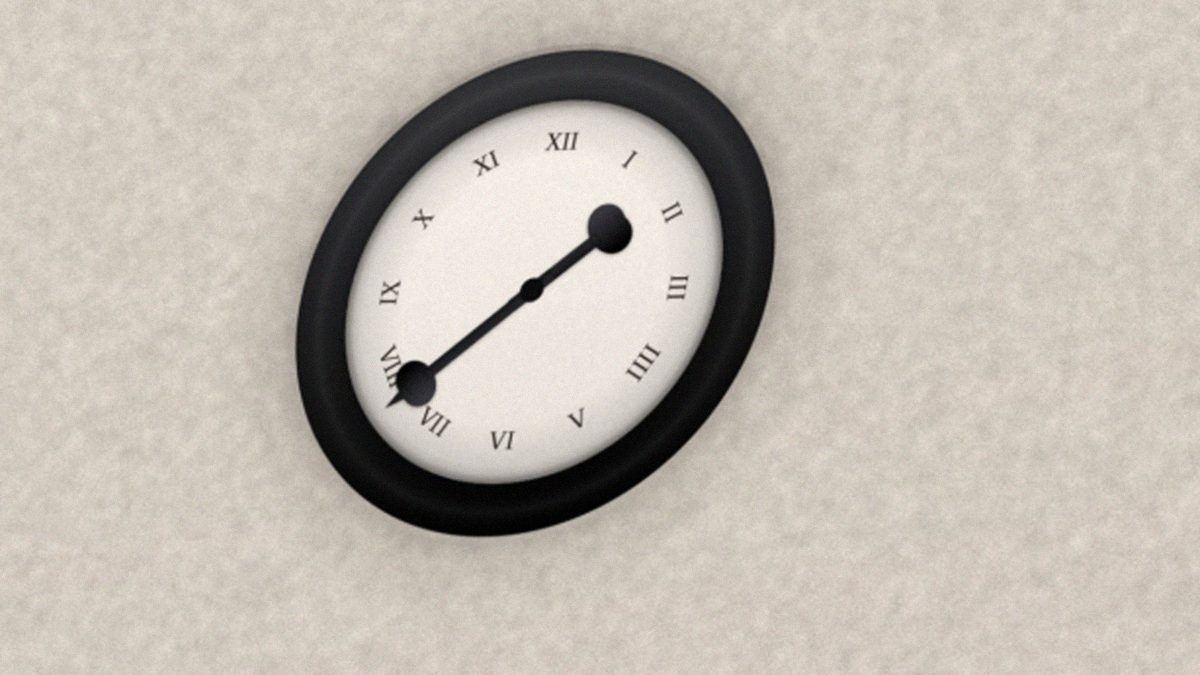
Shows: h=1 m=38
